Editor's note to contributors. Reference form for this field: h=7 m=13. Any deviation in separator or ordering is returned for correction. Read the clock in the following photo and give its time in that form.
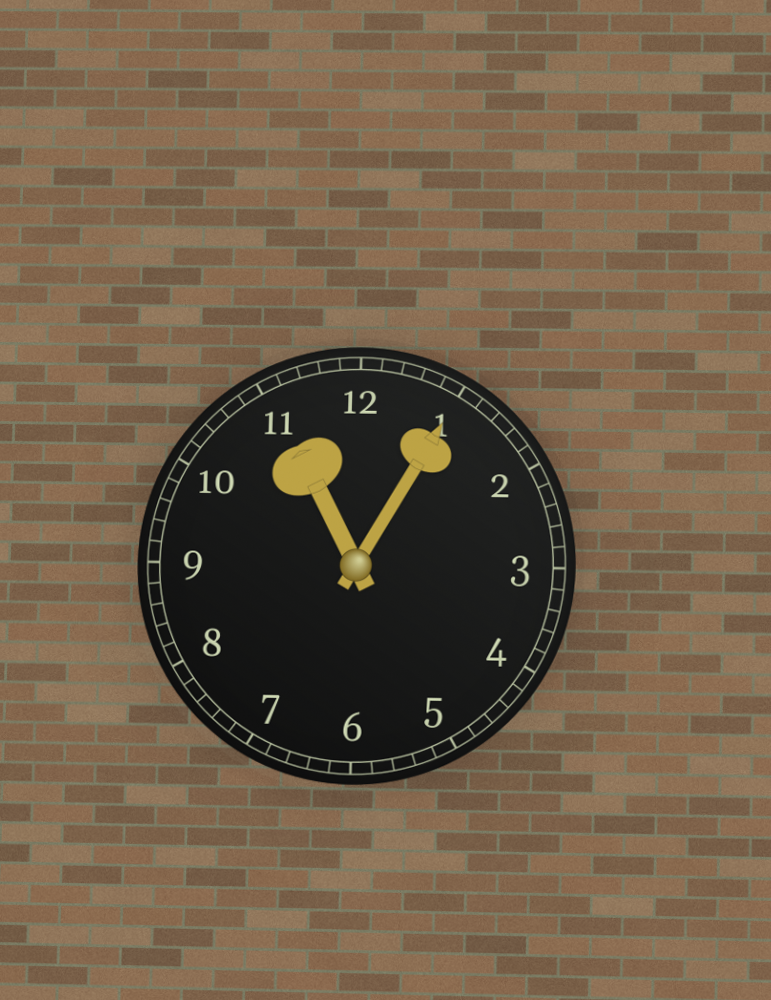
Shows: h=11 m=5
